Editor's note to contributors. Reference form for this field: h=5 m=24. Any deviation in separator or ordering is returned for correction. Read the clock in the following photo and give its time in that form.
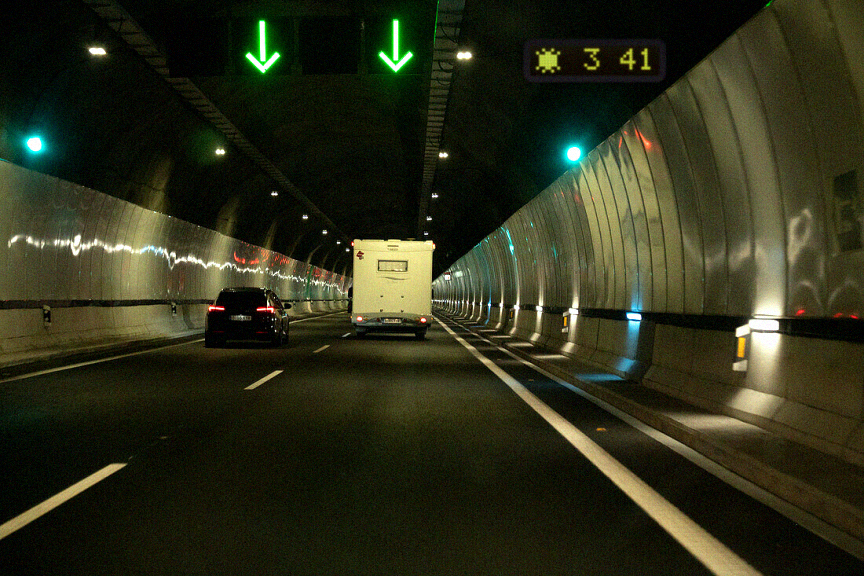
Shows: h=3 m=41
